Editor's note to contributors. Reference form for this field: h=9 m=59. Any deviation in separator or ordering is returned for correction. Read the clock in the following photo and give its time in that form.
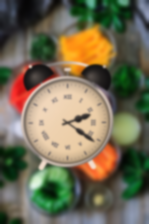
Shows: h=2 m=21
